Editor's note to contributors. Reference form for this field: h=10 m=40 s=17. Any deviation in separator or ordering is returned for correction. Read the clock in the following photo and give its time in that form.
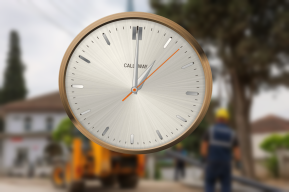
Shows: h=1 m=0 s=7
